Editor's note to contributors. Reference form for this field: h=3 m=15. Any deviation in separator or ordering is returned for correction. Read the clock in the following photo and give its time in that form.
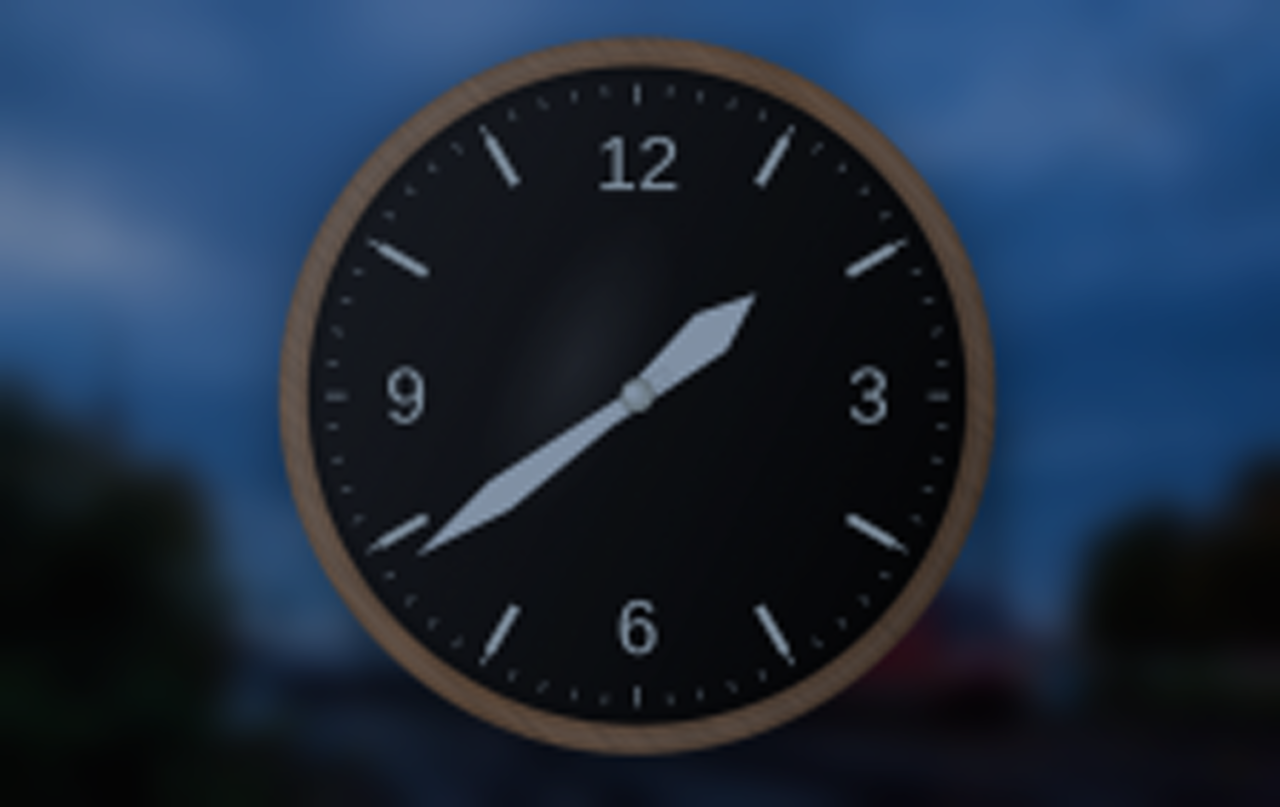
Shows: h=1 m=39
